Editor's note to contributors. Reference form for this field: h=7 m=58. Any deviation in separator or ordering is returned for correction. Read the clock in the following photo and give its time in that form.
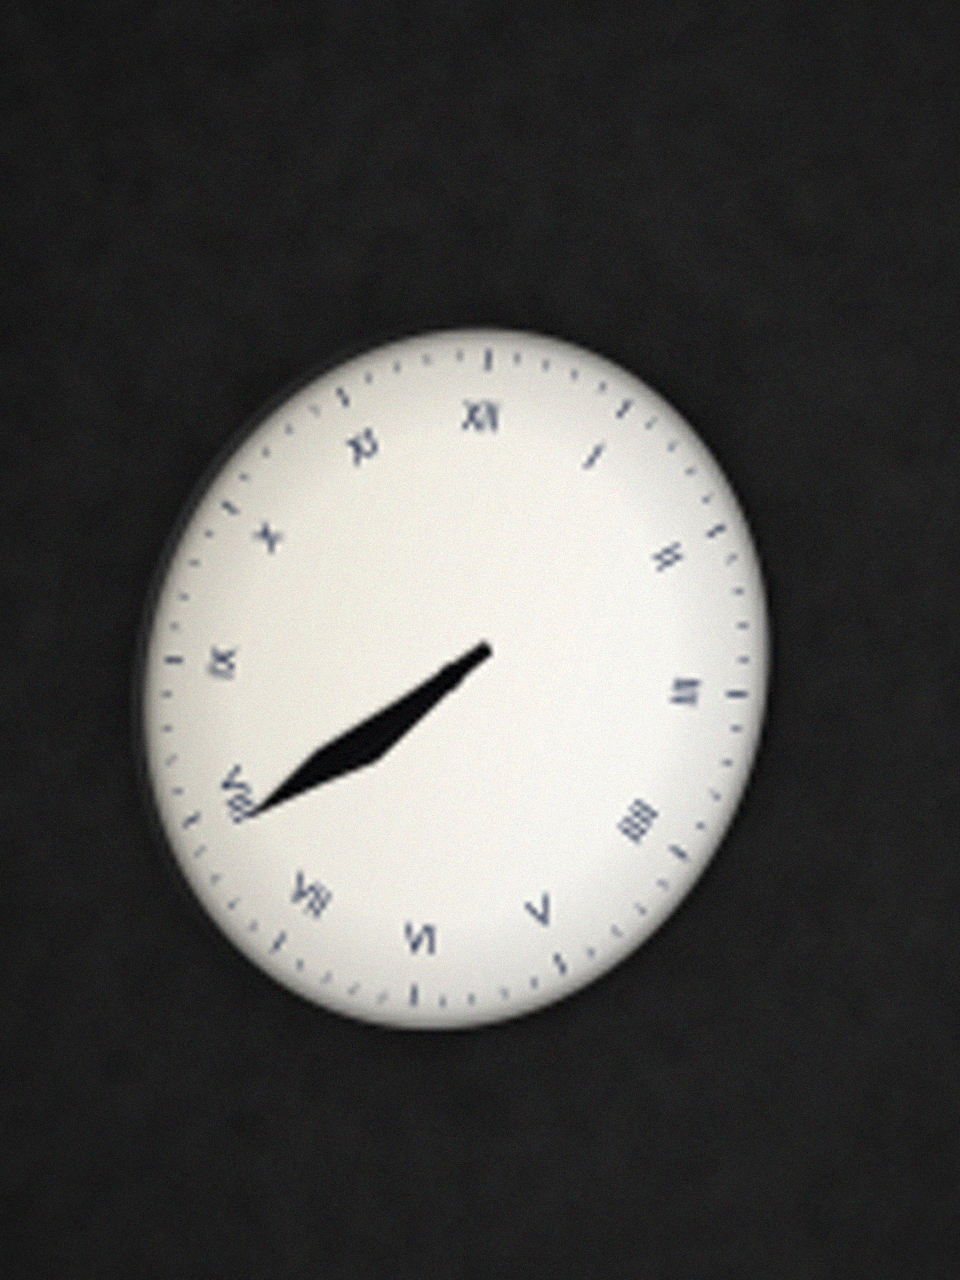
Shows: h=7 m=39
